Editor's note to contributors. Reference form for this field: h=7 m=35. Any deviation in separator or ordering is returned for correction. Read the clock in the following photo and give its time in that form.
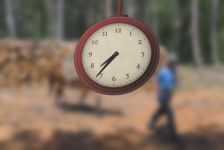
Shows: h=7 m=36
